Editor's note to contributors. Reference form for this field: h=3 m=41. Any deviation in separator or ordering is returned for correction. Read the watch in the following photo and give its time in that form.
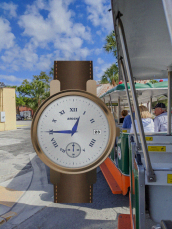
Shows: h=12 m=45
